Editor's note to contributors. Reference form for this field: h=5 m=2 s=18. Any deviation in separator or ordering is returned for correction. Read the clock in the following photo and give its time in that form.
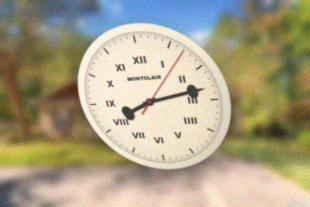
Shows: h=8 m=13 s=7
